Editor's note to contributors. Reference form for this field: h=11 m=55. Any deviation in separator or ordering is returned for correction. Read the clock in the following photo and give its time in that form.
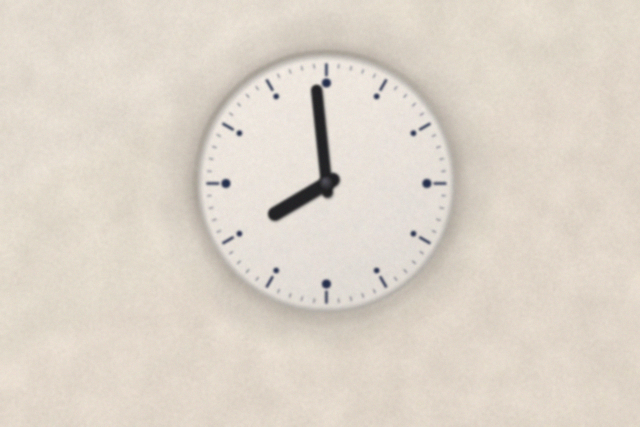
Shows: h=7 m=59
